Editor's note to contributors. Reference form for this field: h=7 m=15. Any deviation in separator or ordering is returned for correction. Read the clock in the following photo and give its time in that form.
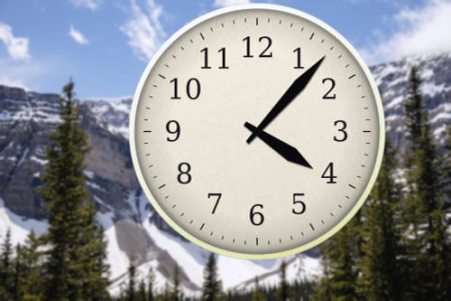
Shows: h=4 m=7
